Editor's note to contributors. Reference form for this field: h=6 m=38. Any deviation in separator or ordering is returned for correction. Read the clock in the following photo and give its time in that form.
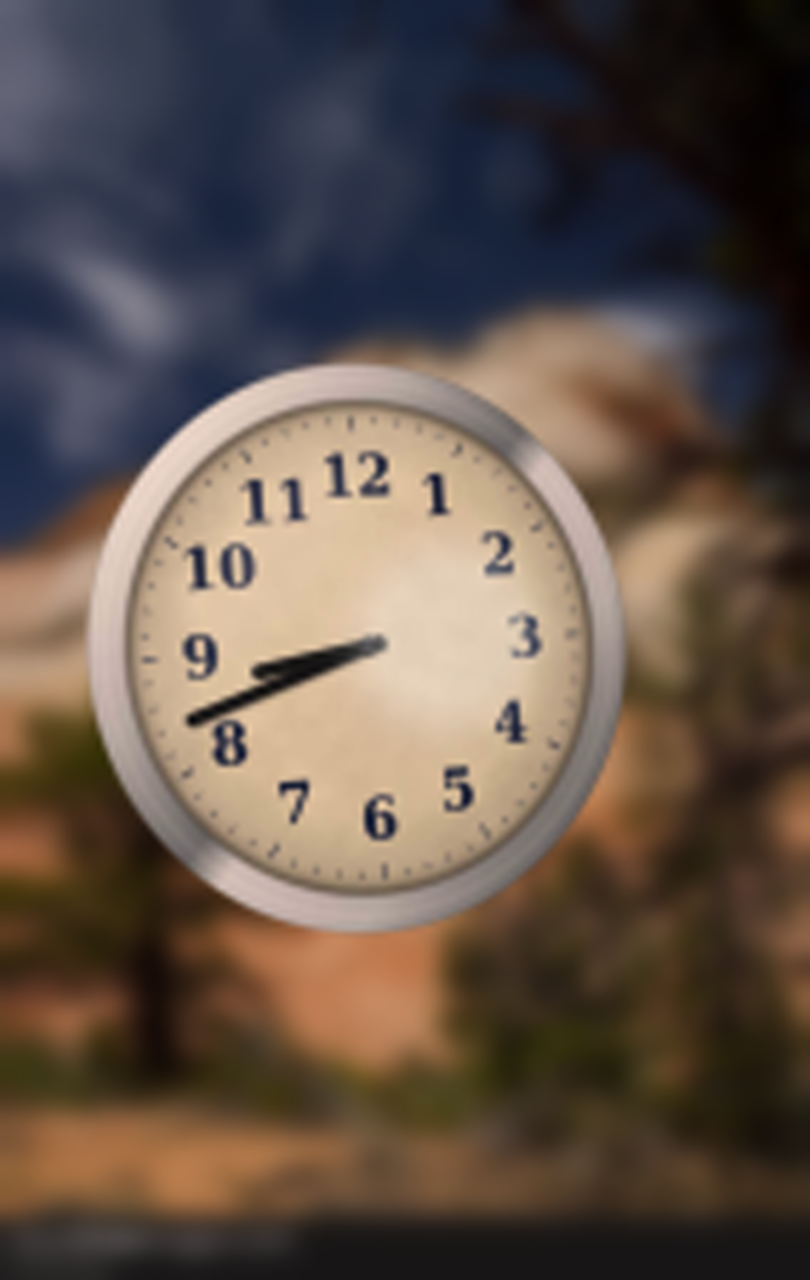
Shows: h=8 m=42
